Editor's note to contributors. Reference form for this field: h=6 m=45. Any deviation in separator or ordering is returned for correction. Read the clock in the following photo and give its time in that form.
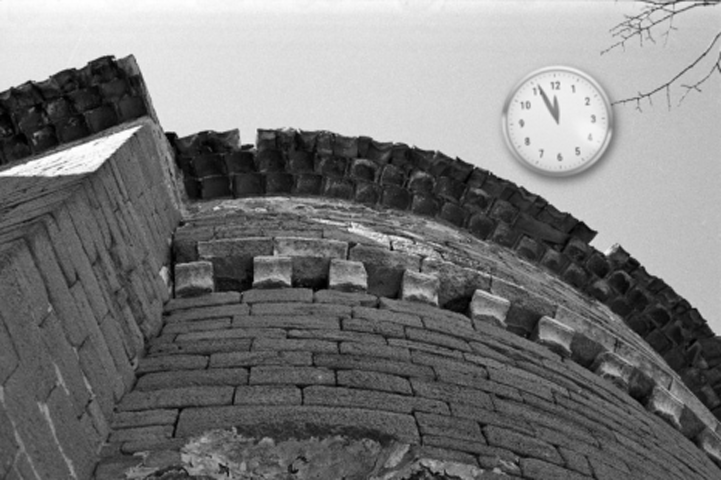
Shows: h=11 m=56
